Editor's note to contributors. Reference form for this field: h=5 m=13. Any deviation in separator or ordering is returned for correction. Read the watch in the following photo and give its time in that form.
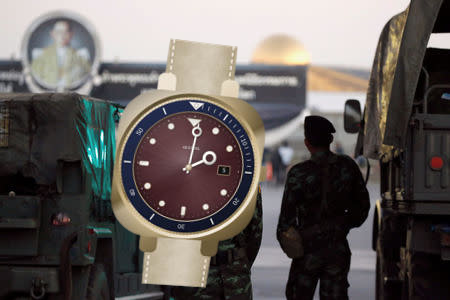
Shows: h=2 m=1
